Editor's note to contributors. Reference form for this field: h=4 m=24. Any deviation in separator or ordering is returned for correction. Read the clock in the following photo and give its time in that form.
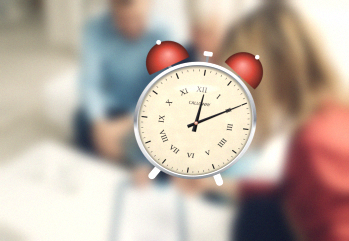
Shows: h=12 m=10
